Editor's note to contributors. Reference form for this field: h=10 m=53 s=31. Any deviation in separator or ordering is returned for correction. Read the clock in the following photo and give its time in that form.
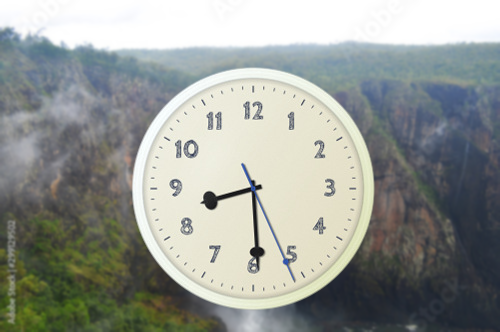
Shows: h=8 m=29 s=26
